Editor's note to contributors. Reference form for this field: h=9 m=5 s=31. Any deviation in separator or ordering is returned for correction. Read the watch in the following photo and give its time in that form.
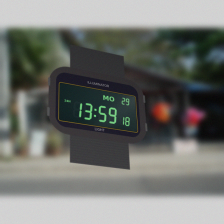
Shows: h=13 m=59 s=18
